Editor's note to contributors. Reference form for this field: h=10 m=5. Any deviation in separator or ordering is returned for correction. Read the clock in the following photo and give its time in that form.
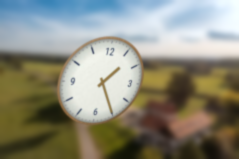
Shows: h=1 m=25
